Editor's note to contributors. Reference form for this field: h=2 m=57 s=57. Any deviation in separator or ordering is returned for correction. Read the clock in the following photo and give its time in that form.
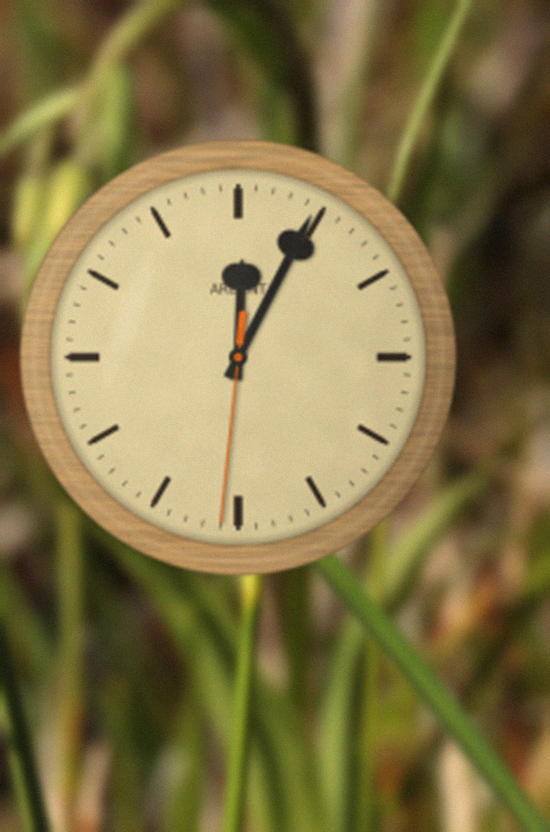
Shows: h=12 m=4 s=31
